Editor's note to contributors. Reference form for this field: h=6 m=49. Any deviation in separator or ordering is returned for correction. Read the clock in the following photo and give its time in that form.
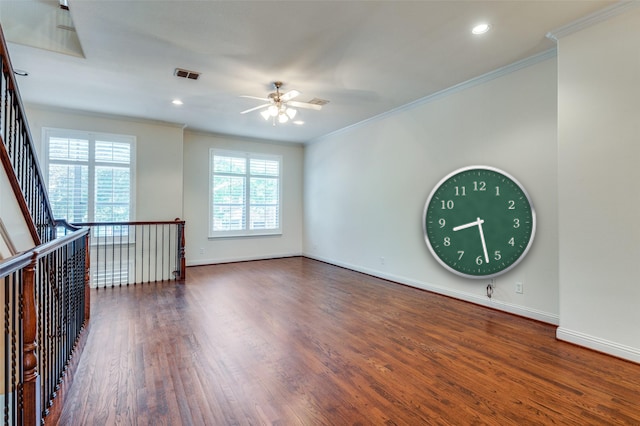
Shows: h=8 m=28
